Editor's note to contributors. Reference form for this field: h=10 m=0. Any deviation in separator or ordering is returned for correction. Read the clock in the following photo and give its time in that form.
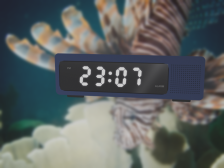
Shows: h=23 m=7
